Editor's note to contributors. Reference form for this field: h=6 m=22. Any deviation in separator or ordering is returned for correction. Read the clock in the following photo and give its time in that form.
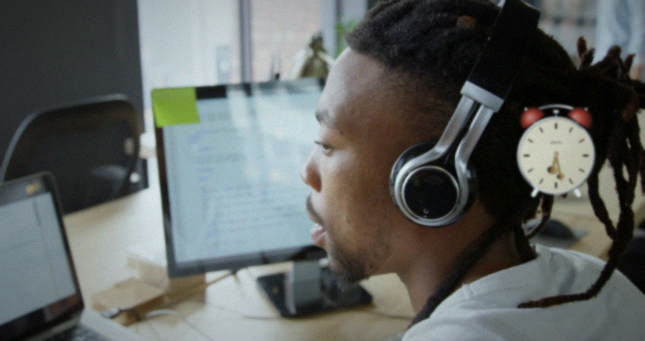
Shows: h=6 m=28
